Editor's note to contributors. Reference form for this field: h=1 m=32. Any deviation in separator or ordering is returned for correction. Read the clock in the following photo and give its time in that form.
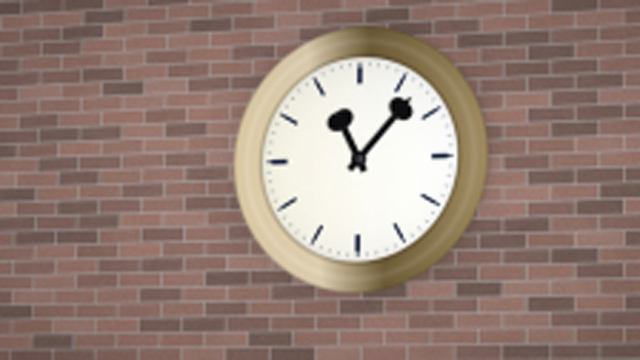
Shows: h=11 m=7
